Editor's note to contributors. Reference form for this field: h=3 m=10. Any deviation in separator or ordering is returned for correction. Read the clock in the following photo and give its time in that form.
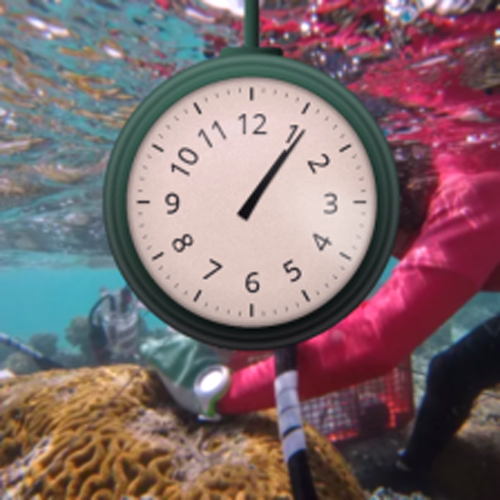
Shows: h=1 m=6
